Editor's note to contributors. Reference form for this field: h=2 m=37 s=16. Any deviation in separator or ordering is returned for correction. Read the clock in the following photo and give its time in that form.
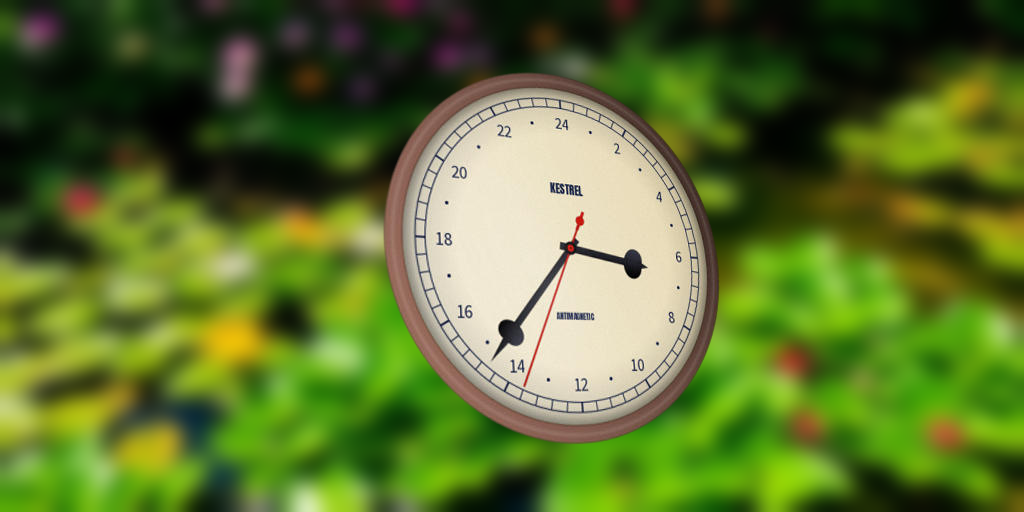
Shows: h=6 m=36 s=34
